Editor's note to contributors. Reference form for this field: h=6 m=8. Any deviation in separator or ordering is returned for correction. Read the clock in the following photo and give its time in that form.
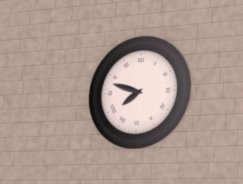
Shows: h=7 m=48
